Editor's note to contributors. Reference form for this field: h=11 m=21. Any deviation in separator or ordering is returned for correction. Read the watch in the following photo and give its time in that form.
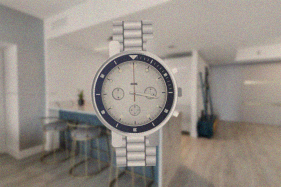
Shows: h=3 m=17
